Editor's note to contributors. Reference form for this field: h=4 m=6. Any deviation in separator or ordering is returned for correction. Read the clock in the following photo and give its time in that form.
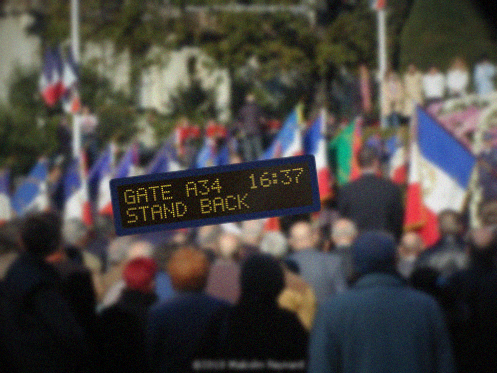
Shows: h=16 m=37
